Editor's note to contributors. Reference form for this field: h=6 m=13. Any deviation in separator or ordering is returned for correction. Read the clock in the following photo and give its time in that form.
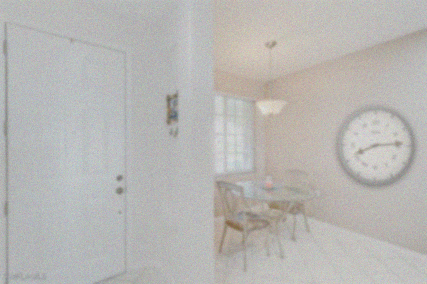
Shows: h=8 m=14
